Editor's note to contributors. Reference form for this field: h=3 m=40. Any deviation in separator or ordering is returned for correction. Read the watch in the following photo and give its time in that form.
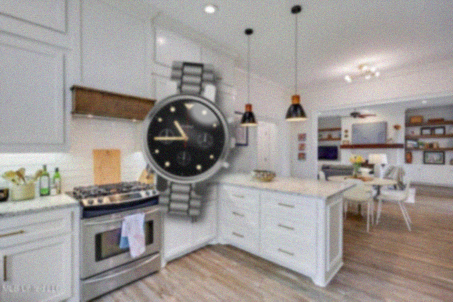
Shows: h=10 m=44
